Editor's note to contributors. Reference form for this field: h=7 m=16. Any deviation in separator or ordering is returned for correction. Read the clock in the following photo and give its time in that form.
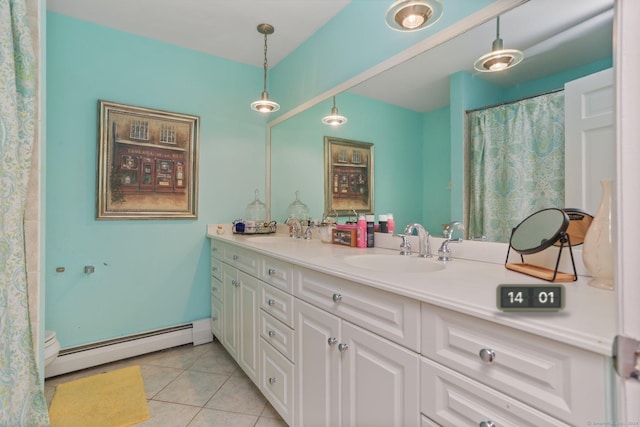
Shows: h=14 m=1
